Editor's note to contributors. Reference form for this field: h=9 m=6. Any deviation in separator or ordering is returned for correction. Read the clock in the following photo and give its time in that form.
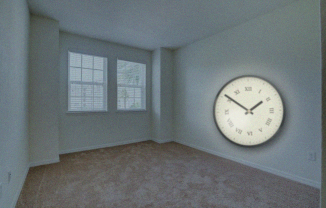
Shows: h=1 m=51
